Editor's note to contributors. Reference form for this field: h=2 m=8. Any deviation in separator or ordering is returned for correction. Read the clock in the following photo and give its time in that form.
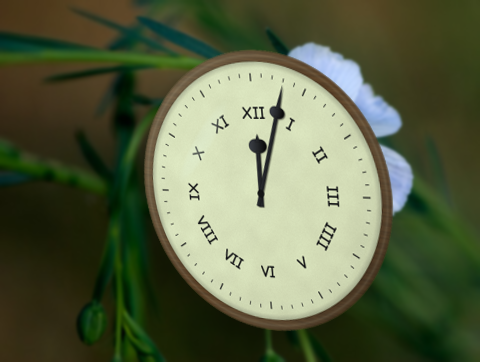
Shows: h=12 m=3
